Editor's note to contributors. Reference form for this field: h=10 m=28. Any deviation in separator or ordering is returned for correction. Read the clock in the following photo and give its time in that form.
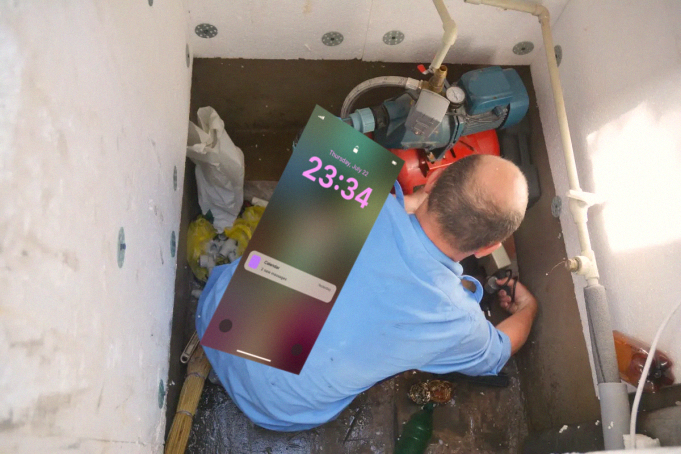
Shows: h=23 m=34
